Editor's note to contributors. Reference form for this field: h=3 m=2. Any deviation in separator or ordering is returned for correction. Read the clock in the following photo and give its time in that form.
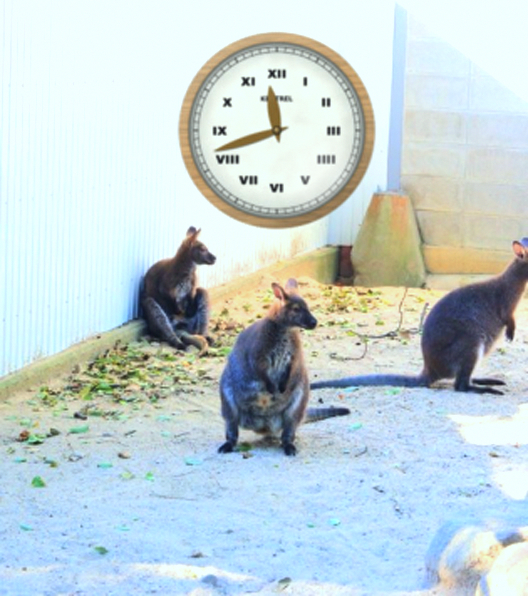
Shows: h=11 m=42
